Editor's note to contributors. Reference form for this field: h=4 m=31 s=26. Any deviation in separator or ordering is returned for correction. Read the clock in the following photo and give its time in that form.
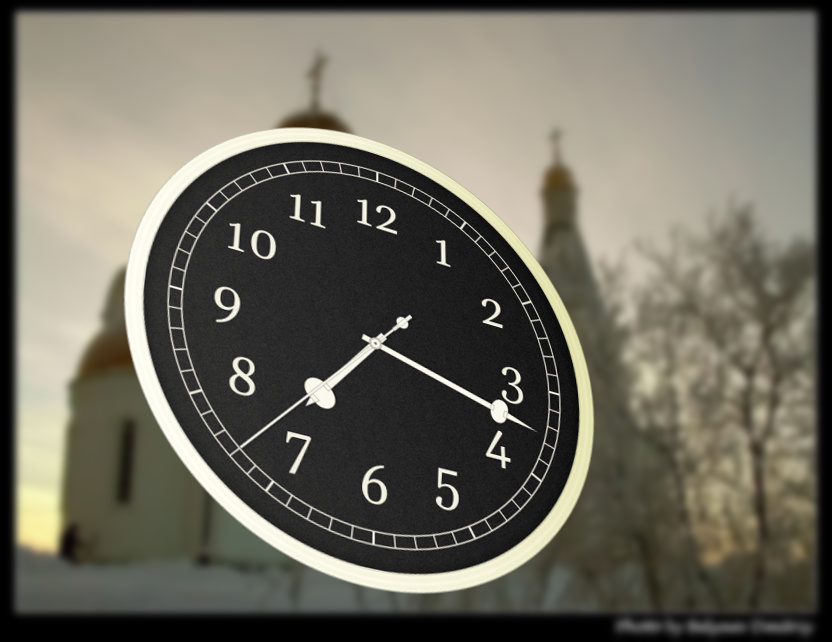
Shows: h=7 m=17 s=37
